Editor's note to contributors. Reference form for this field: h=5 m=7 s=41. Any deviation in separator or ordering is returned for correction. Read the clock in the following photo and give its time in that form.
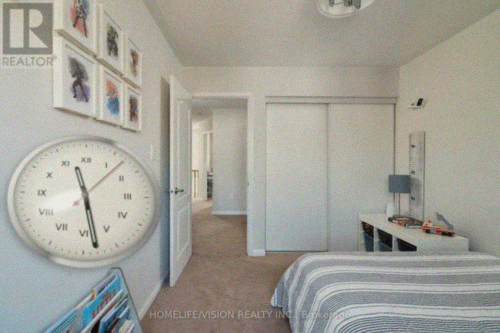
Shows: h=11 m=28 s=7
